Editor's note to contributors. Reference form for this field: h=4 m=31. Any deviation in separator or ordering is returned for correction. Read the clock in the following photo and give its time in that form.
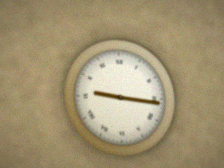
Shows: h=9 m=16
